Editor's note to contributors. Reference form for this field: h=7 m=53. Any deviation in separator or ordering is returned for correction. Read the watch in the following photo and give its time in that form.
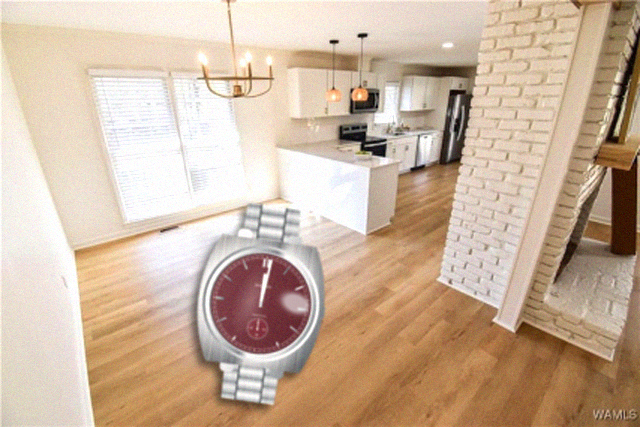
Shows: h=12 m=1
